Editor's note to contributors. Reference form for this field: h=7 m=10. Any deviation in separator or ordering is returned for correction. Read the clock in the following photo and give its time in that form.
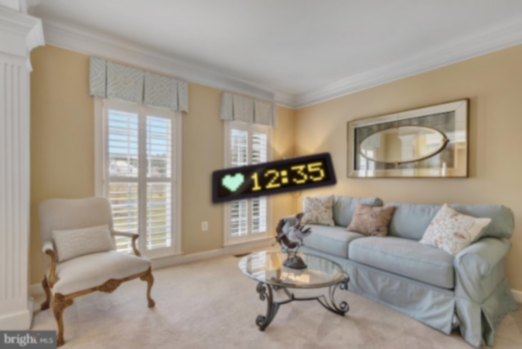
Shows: h=12 m=35
